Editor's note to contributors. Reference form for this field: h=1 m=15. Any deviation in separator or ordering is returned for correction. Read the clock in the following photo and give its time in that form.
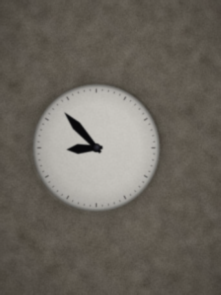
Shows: h=8 m=53
